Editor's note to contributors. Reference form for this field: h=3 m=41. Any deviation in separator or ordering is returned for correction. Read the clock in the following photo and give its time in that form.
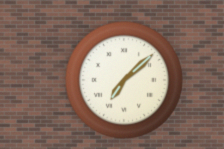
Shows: h=7 m=8
